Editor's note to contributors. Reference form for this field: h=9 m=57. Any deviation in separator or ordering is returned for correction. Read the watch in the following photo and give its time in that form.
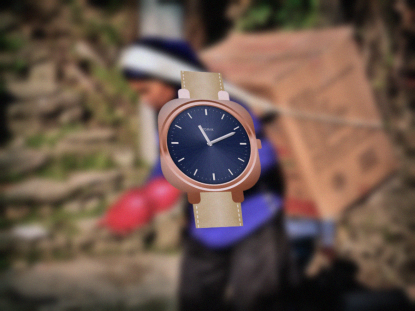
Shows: h=11 m=11
